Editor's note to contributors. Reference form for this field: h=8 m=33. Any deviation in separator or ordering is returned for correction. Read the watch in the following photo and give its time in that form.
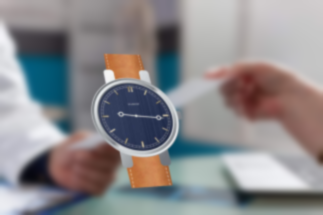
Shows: h=9 m=16
